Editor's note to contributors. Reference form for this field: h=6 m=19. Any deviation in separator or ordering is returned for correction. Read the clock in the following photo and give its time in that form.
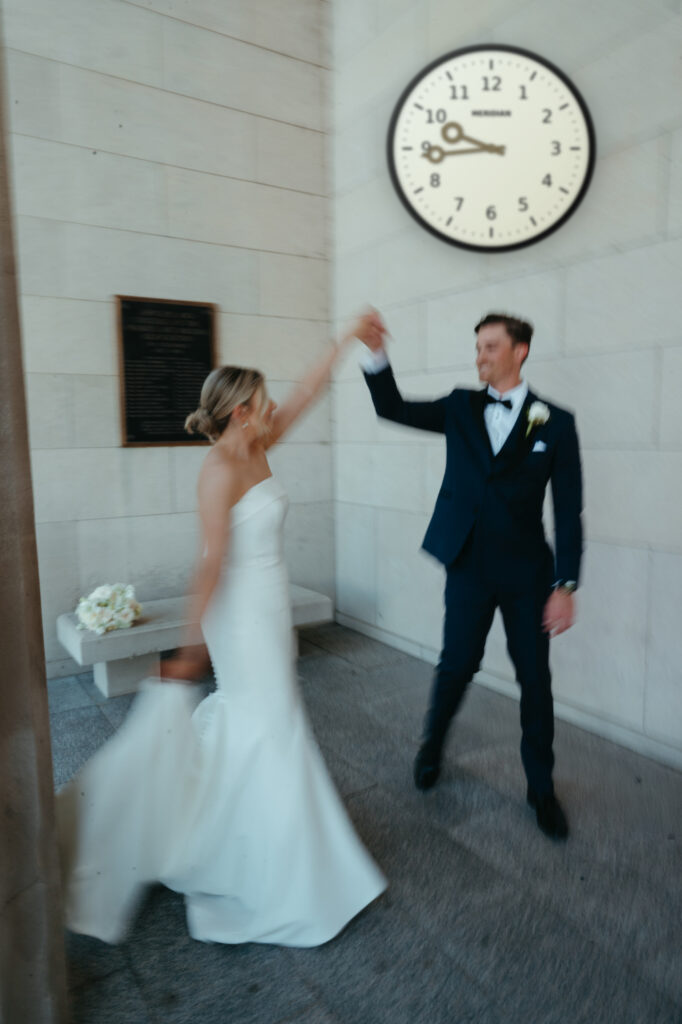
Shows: h=9 m=44
